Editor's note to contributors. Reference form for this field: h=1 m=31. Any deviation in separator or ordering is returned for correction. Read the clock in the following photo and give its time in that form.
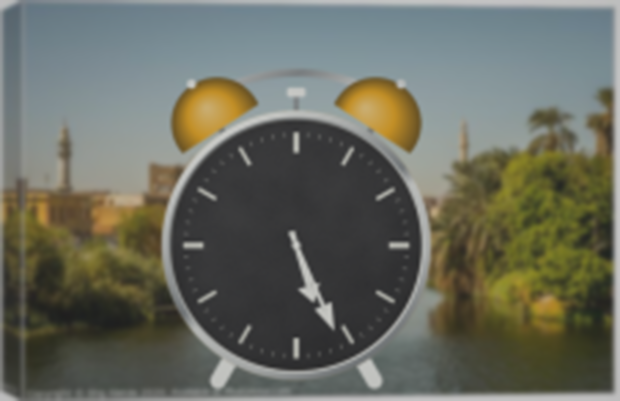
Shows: h=5 m=26
